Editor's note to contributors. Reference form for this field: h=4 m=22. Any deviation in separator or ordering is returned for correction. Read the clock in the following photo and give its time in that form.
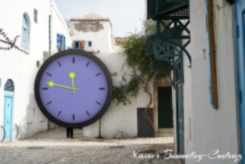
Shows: h=11 m=47
